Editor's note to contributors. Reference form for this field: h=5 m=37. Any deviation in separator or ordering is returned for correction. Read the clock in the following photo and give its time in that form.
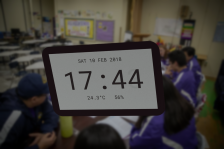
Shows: h=17 m=44
